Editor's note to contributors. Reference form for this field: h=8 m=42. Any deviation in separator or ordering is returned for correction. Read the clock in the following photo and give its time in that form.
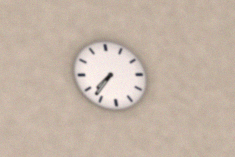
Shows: h=7 m=37
